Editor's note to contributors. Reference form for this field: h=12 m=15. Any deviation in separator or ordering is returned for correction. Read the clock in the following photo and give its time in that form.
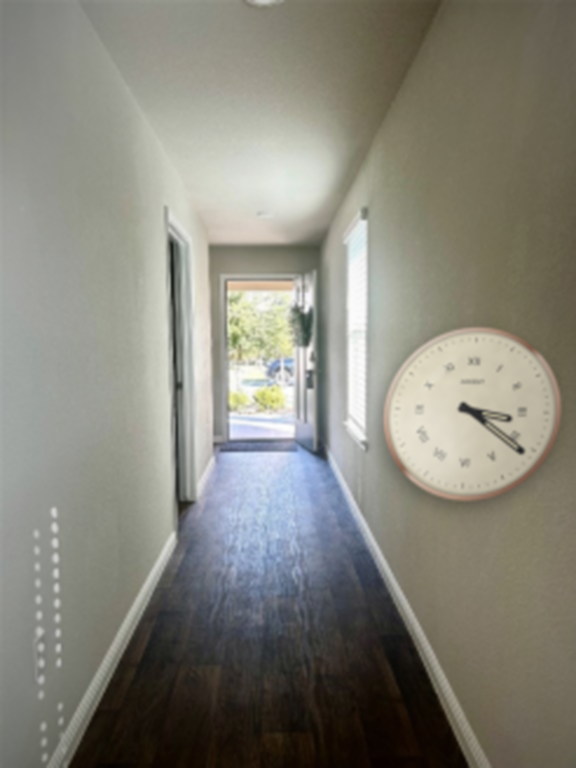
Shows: h=3 m=21
